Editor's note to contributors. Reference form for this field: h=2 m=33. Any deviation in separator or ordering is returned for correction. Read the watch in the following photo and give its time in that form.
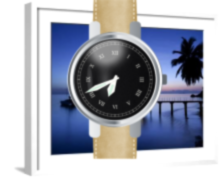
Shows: h=6 m=41
